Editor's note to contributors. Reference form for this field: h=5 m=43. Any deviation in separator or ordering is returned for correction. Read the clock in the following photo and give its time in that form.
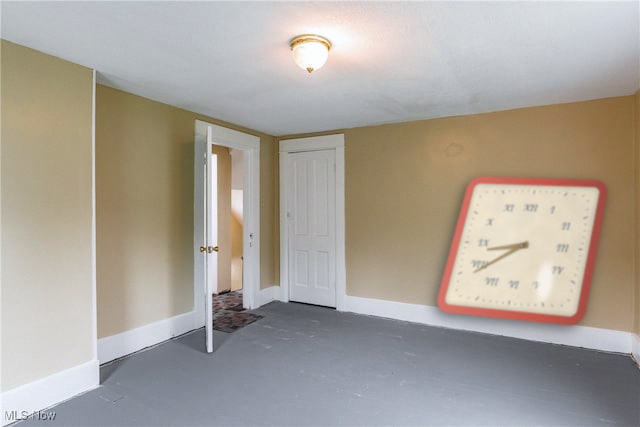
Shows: h=8 m=39
